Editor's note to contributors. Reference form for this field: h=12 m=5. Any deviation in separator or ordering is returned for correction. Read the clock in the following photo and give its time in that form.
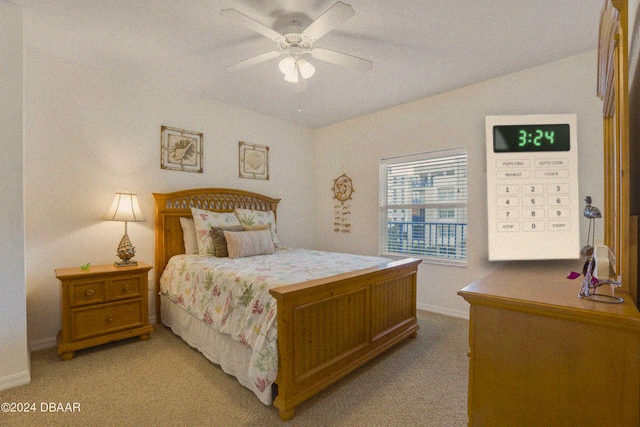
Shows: h=3 m=24
